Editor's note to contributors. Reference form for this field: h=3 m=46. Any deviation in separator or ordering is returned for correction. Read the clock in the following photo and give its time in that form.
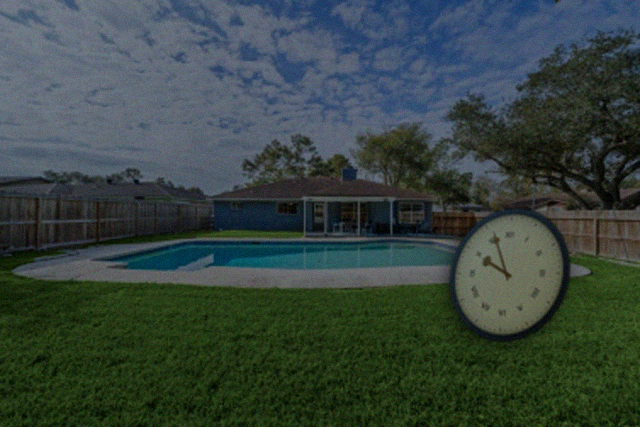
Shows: h=9 m=56
